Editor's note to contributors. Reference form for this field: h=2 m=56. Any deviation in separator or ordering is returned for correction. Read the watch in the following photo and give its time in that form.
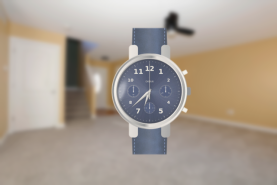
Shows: h=6 m=38
